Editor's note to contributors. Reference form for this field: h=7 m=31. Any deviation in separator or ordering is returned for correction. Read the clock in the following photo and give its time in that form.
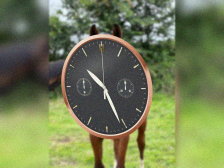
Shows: h=10 m=26
